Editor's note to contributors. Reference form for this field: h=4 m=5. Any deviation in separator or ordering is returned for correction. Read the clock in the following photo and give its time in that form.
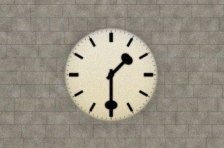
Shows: h=1 m=30
